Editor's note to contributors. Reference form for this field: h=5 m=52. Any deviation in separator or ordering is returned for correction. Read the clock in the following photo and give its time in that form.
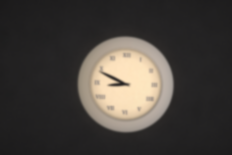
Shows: h=8 m=49
